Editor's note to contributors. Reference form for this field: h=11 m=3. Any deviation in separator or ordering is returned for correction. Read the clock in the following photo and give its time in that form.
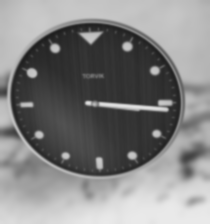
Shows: h=3 m=16
